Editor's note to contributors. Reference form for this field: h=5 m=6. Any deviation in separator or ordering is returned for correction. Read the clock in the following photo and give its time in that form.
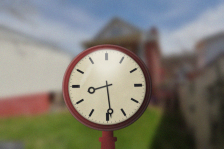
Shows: h=8 m=29
